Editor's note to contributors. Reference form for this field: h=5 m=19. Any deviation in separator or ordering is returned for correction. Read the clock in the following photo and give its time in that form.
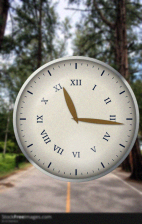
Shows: h=11 m=16
